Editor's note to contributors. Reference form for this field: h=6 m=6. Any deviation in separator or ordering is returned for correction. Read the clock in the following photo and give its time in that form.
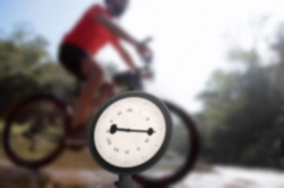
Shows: h=9 m=16
